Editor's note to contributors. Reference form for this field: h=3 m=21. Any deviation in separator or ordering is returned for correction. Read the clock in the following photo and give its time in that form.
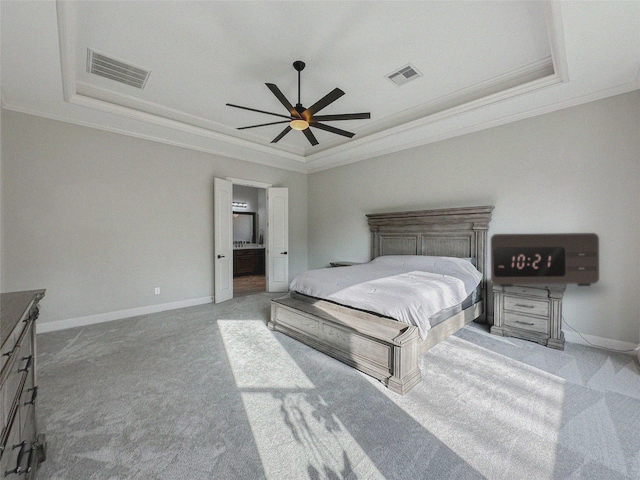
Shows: h=10 m=21
